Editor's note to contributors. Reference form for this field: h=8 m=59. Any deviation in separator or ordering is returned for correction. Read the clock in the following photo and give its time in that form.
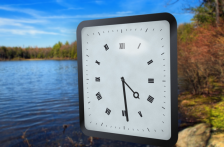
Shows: h=4 m=29
